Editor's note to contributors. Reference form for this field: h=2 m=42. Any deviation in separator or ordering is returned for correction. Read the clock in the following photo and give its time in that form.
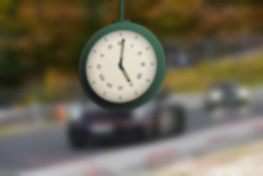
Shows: h=5 m=1
